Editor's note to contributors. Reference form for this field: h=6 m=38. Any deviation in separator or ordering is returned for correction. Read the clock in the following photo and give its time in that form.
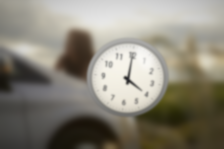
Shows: h=4 m=0
